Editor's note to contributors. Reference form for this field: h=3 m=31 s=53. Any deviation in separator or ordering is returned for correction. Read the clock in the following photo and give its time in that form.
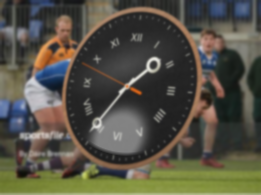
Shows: h=1 m=35 s=48
